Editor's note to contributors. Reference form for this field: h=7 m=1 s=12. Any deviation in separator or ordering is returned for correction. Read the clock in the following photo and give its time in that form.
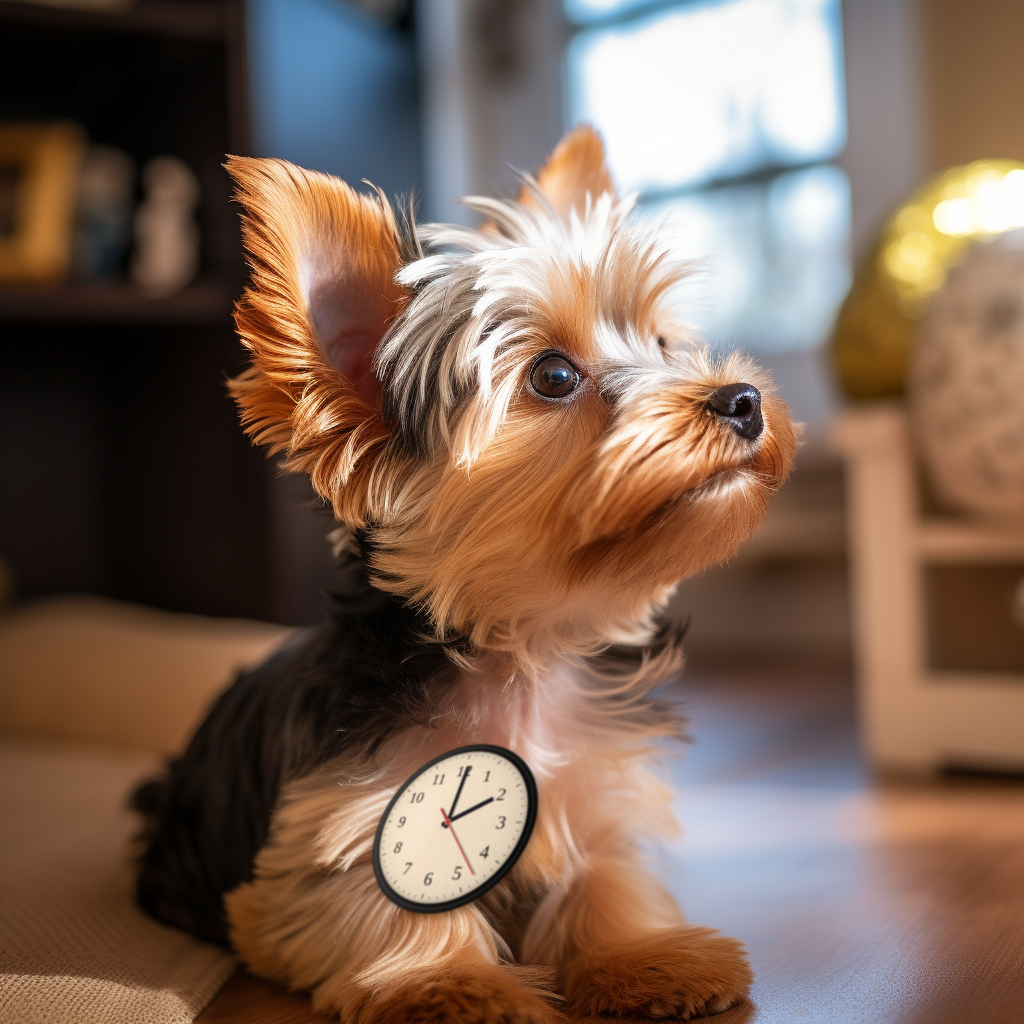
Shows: h=2 m=0 s=23
